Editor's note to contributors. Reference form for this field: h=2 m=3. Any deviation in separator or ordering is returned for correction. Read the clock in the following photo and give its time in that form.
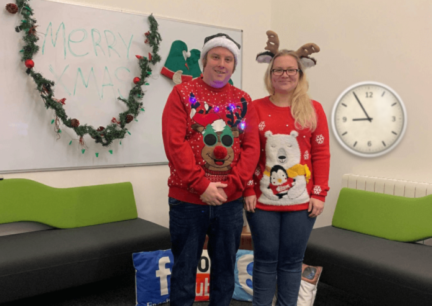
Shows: h=8 m=55
